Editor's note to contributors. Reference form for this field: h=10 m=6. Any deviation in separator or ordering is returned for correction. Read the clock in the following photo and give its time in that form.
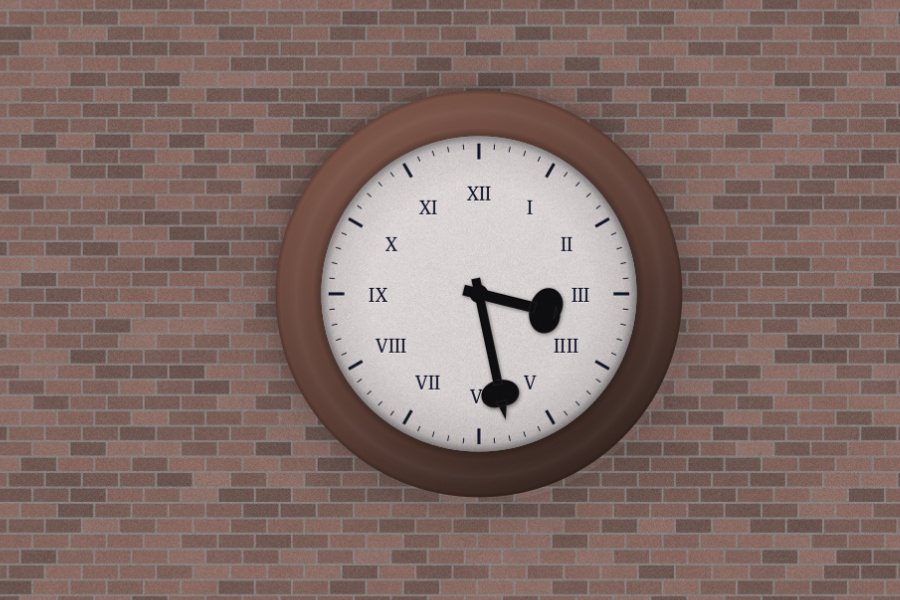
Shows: h=3 m=28
